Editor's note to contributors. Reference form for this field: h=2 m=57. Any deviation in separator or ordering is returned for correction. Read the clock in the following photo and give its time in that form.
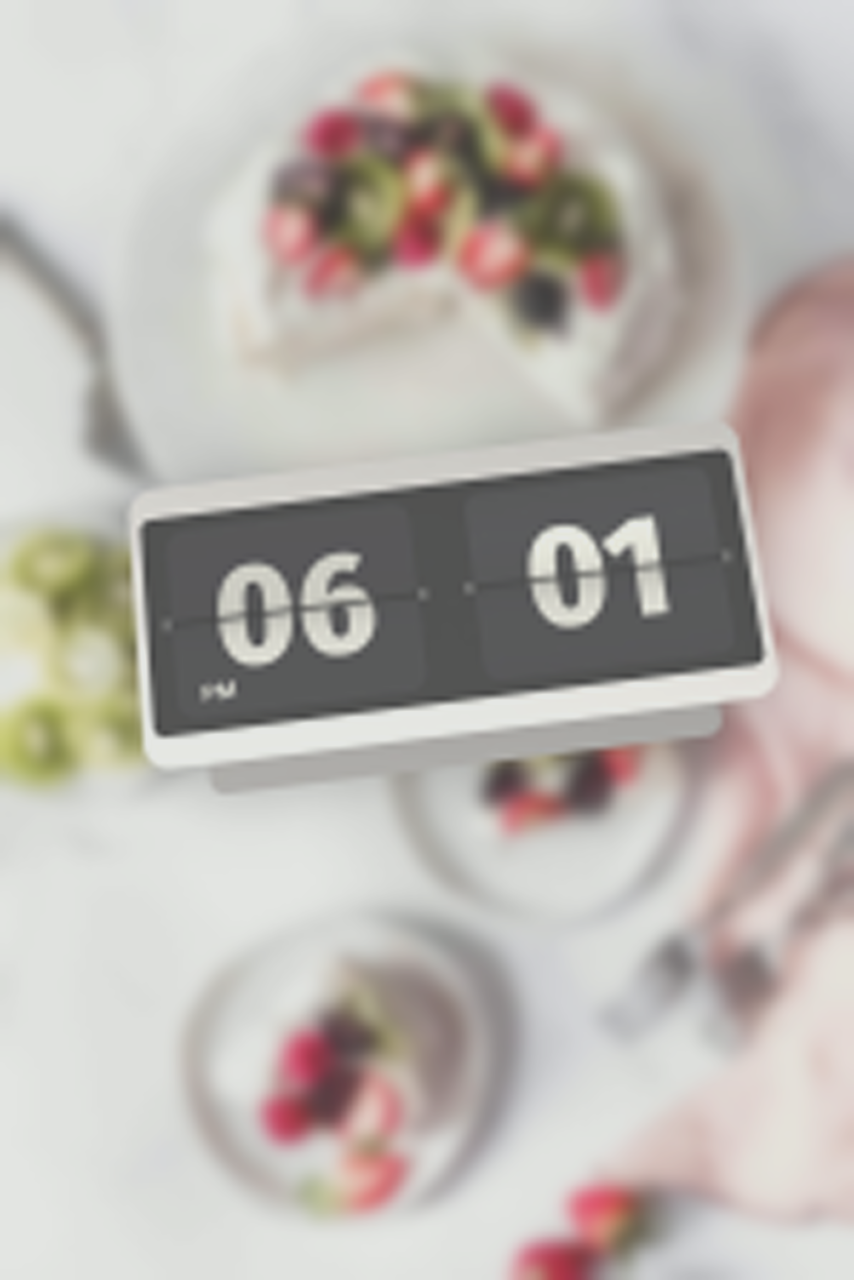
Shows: h=6 m=1
